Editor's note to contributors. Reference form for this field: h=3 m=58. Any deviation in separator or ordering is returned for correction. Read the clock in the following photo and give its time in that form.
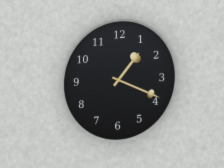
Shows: h=1 m=19
